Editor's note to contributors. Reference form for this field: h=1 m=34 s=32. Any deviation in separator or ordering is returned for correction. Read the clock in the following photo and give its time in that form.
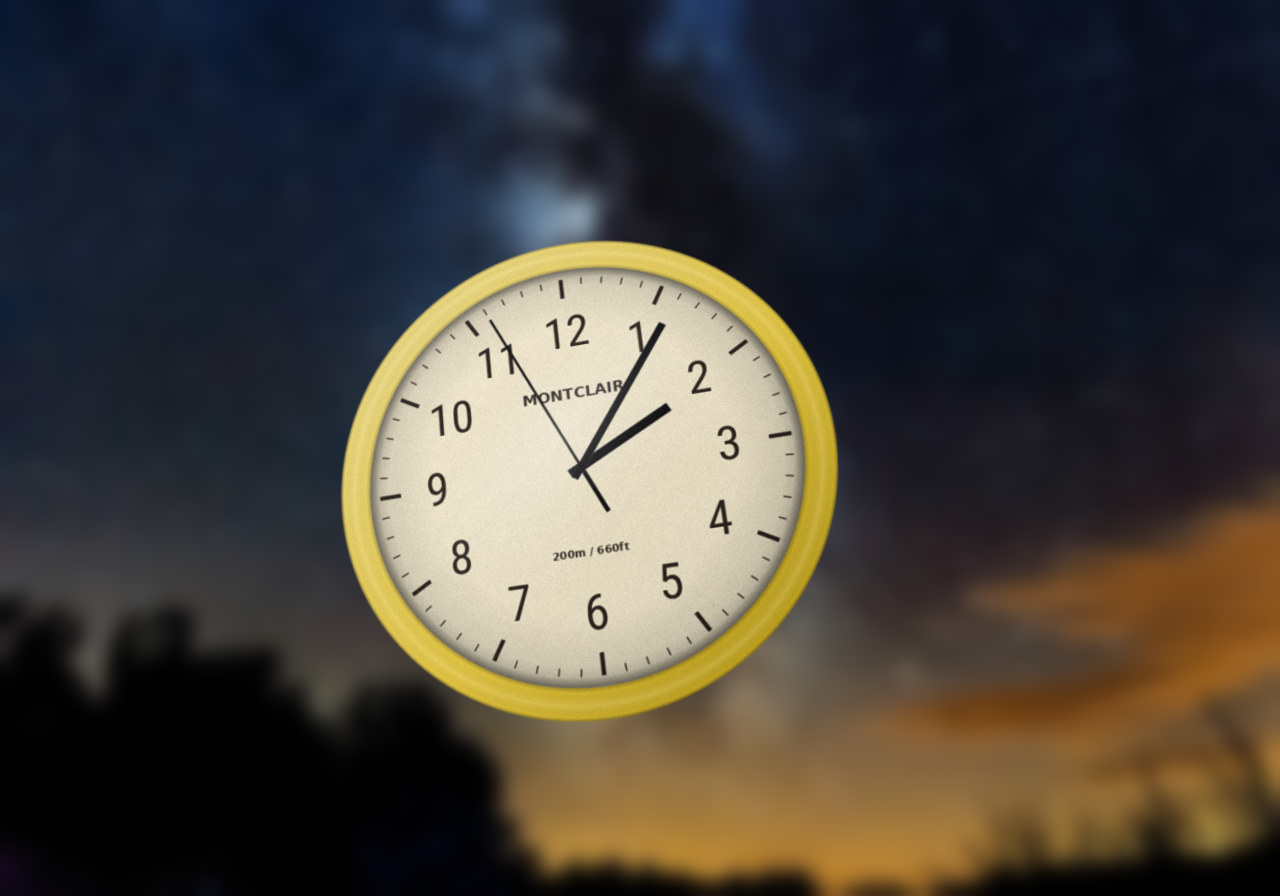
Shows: h=2 m=5 s=56
